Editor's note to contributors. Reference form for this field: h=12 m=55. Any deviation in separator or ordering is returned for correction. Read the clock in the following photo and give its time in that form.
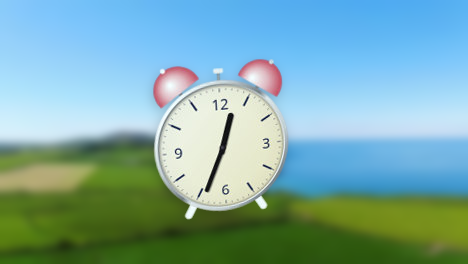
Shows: h=12 m=34
